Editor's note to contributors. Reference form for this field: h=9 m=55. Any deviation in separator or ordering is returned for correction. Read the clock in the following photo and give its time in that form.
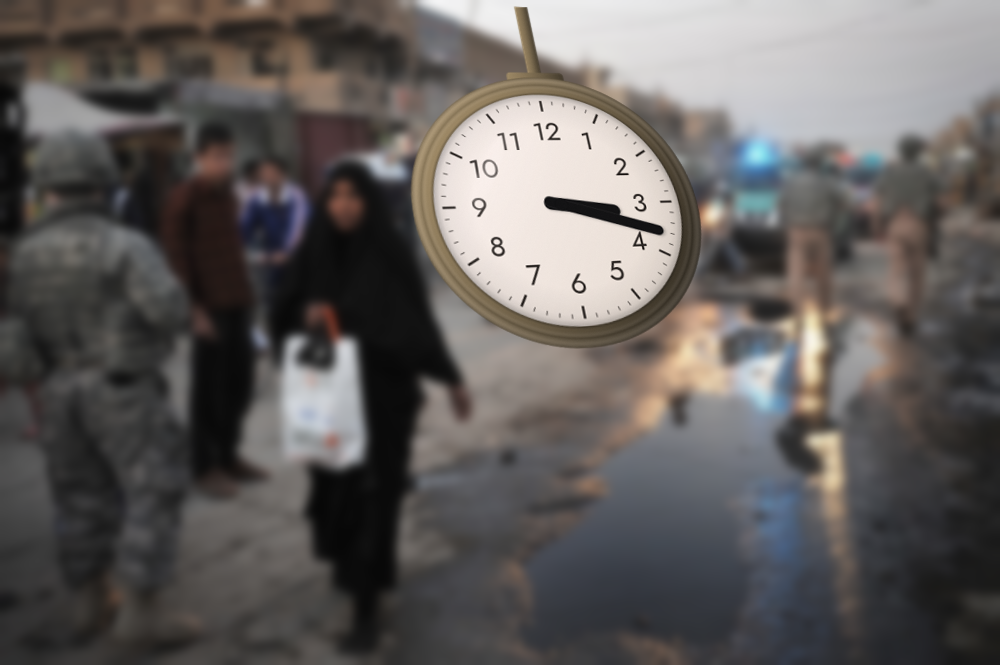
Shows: h=3 m=18
